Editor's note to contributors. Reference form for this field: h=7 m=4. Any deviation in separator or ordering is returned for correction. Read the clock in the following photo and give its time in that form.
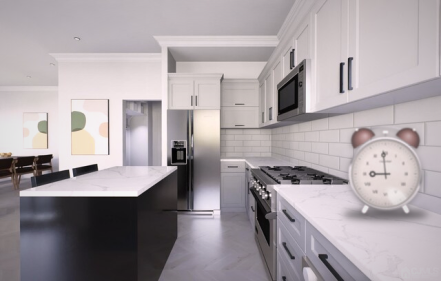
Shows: h=8 m=59
